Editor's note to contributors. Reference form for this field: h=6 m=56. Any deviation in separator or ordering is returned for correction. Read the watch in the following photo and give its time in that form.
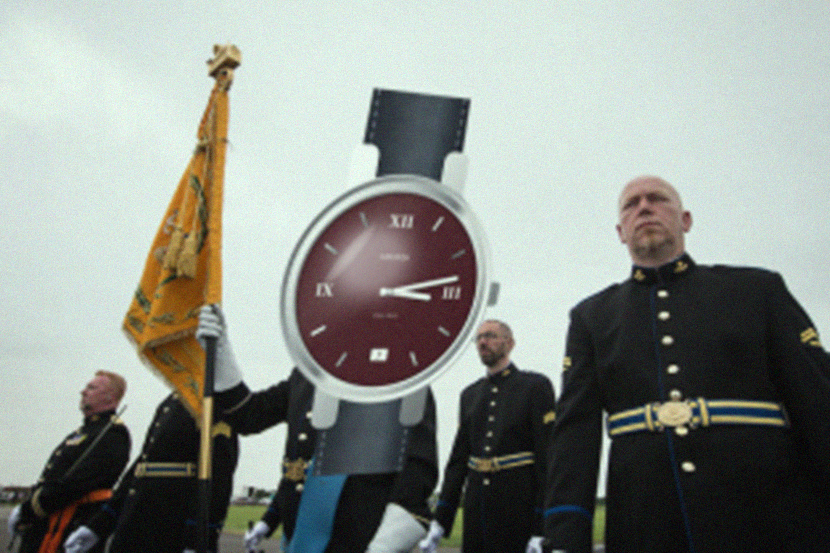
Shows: h=3 m=13
